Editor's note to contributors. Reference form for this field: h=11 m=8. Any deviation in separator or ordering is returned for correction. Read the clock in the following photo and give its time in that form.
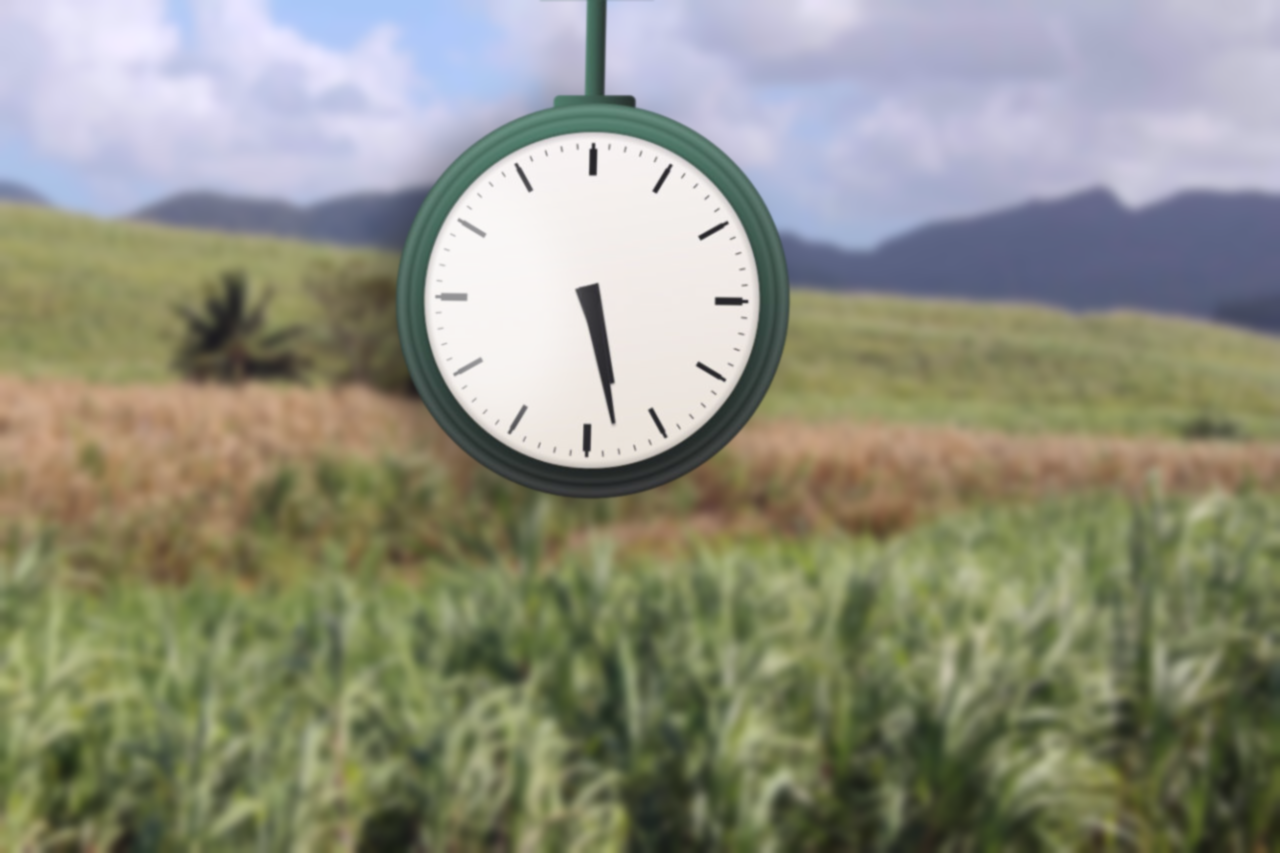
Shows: h=5 m=28
